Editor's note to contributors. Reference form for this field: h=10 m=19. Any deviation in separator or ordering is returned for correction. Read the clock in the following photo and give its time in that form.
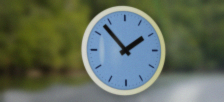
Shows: h=1 m=53
